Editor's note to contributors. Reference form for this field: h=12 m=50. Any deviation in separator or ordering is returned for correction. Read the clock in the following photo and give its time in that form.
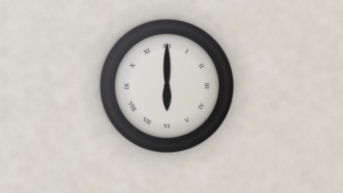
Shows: h=6 m=0
